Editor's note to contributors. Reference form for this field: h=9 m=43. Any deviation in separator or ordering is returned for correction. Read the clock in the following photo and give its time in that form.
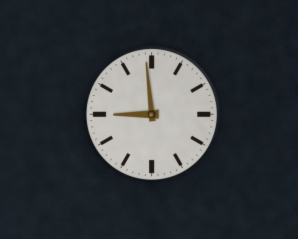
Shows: h=8 m=59
